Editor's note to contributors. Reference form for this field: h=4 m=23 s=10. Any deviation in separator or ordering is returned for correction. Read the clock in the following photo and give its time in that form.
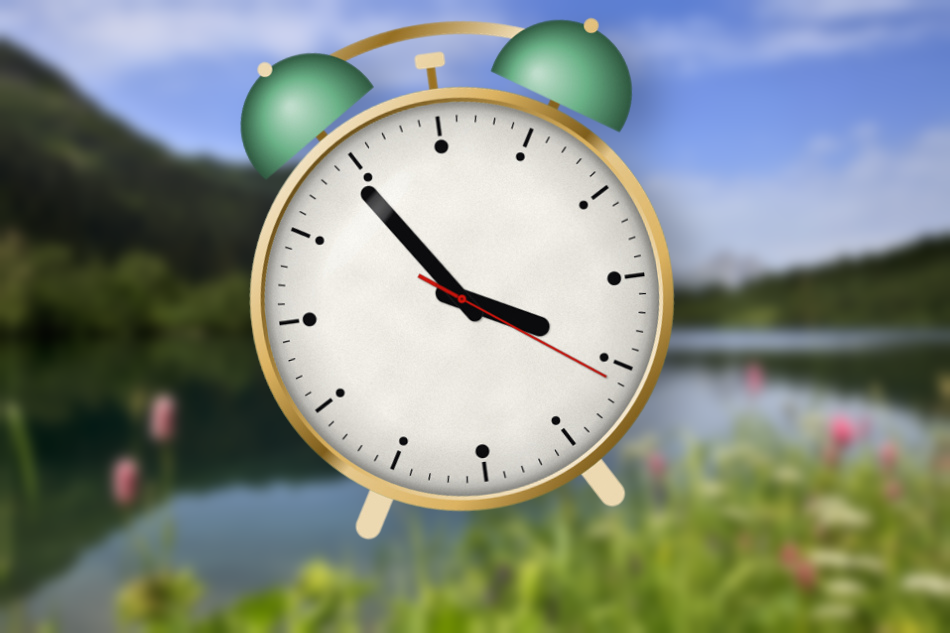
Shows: h=3 m=54 s=21
